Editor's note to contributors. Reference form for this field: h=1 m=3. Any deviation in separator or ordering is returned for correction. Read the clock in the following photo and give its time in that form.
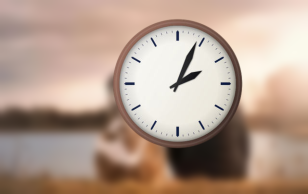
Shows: h=2 m=4
